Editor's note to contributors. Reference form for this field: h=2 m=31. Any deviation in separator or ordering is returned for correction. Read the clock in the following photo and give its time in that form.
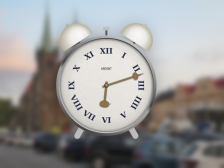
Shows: h=6 m=12
